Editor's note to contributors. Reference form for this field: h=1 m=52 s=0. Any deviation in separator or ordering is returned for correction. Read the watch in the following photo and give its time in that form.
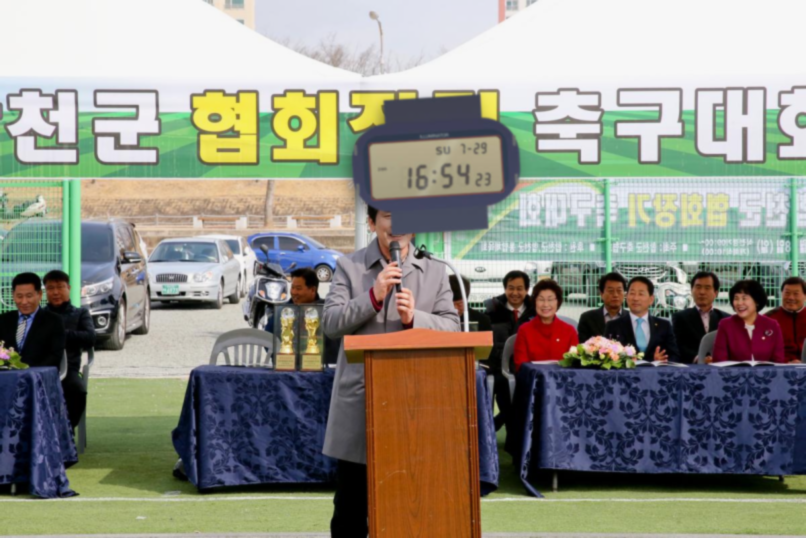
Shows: h=16 m=54 s=23
